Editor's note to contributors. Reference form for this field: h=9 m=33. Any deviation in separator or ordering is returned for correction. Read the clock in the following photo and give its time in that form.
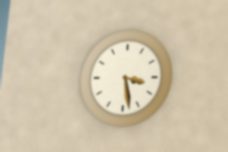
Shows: h=3 m=28
